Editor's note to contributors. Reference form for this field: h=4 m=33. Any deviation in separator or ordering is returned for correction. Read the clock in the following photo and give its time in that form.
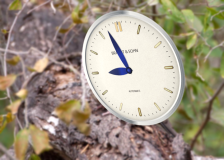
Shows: h=8 m=57
